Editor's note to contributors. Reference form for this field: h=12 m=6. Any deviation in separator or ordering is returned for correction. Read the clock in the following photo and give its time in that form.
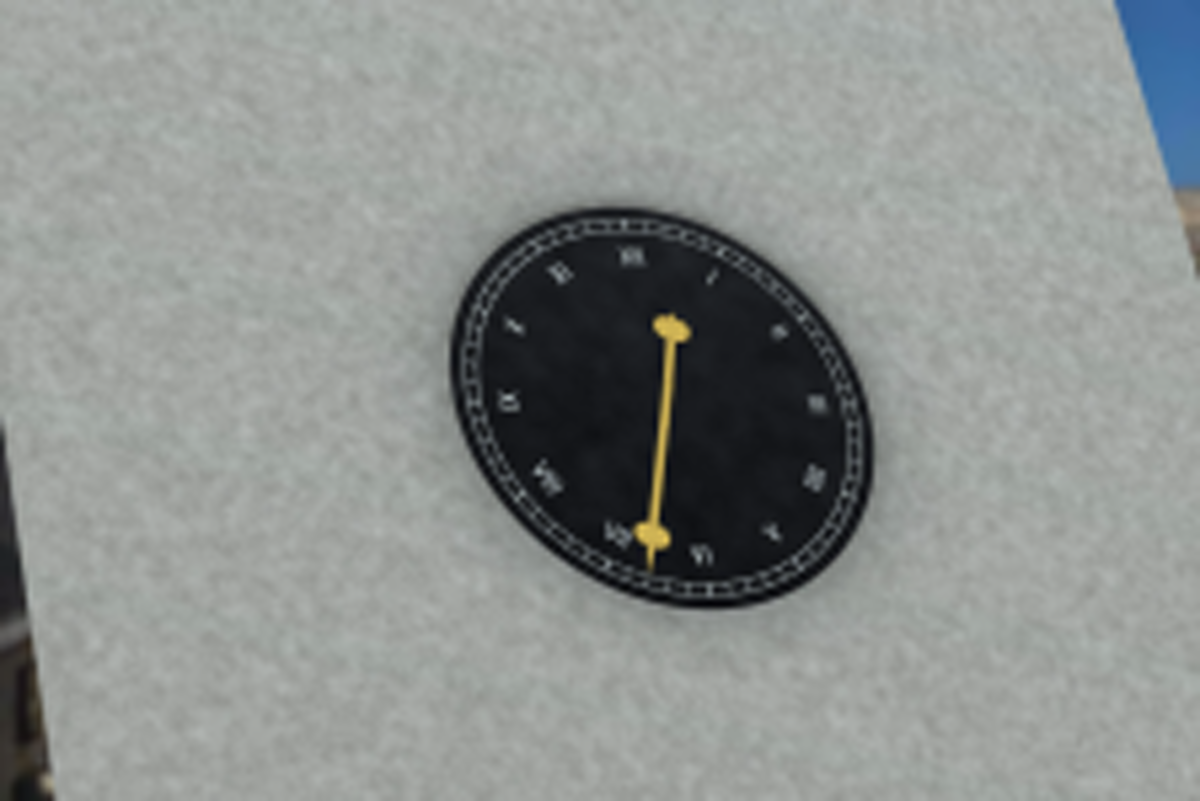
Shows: h=12 m=33
